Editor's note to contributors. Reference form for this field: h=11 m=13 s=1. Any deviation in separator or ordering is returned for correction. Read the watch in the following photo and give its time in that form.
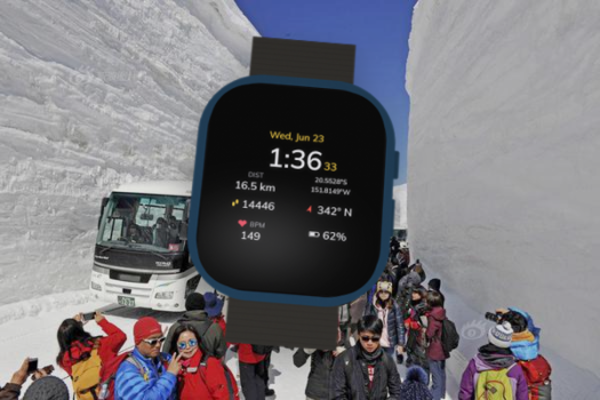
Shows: h=1 m=36 s=33
